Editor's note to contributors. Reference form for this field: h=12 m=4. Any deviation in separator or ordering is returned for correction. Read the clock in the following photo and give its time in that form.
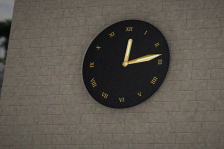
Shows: h=12 m=13
